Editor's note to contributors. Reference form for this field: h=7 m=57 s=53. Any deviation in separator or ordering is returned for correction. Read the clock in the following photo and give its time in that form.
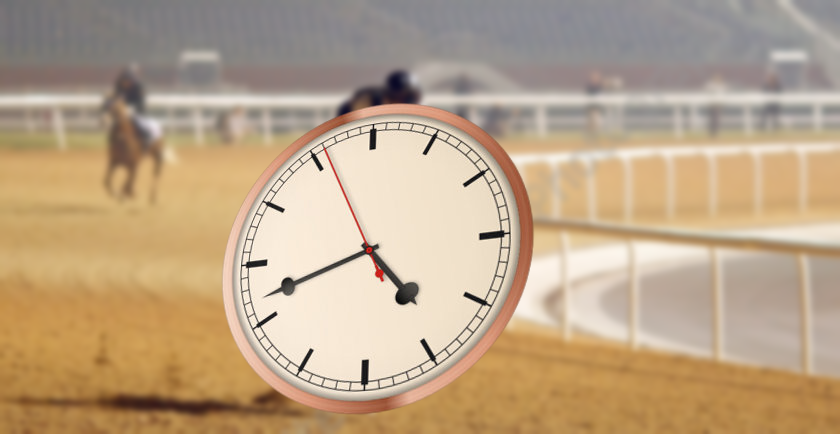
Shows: h=4 m=41 s=56
